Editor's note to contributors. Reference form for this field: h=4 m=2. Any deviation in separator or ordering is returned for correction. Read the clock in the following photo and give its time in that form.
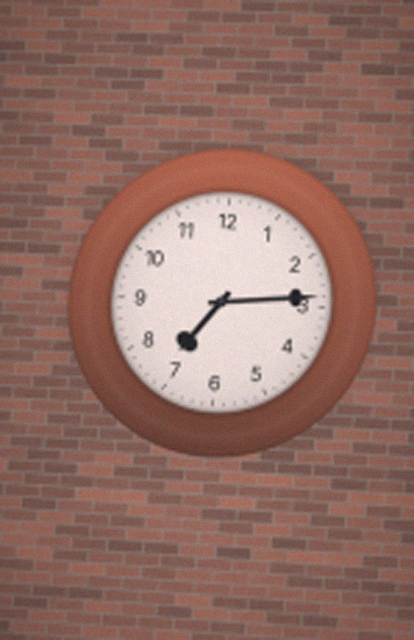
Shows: h=7 m=14
